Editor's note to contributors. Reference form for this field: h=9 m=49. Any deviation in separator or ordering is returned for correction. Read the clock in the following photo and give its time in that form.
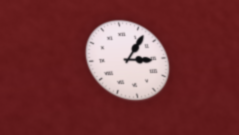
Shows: h=3 m=7
